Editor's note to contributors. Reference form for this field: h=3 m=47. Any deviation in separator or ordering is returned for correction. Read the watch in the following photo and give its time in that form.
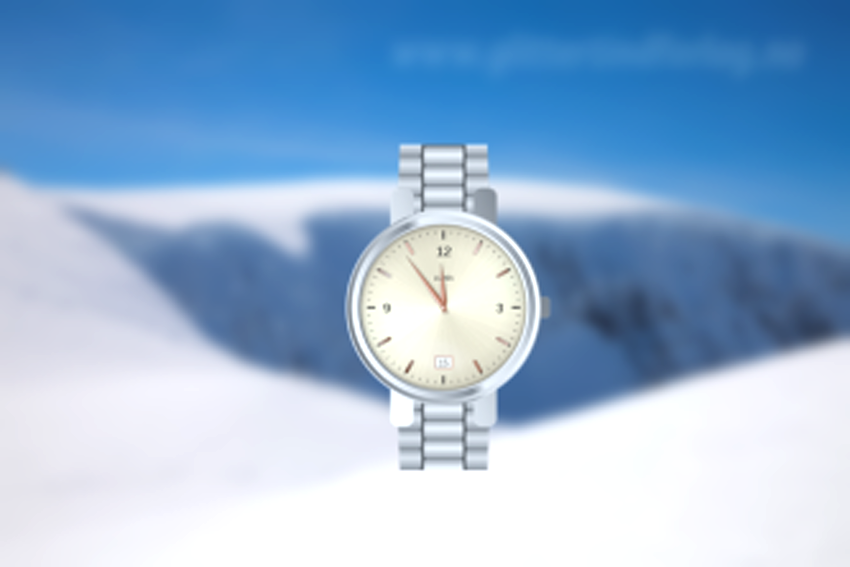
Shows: h=11 m=54
